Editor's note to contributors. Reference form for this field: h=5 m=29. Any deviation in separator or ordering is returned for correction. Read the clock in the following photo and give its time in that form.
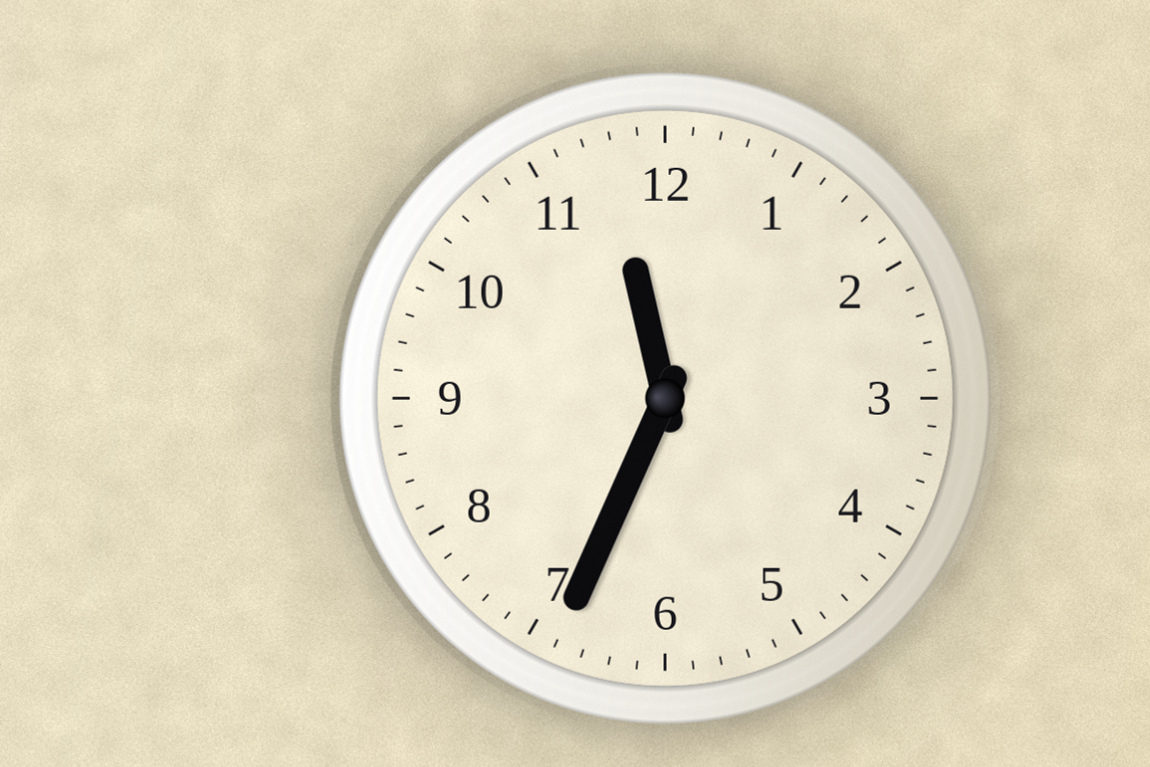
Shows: h=11 m=34
